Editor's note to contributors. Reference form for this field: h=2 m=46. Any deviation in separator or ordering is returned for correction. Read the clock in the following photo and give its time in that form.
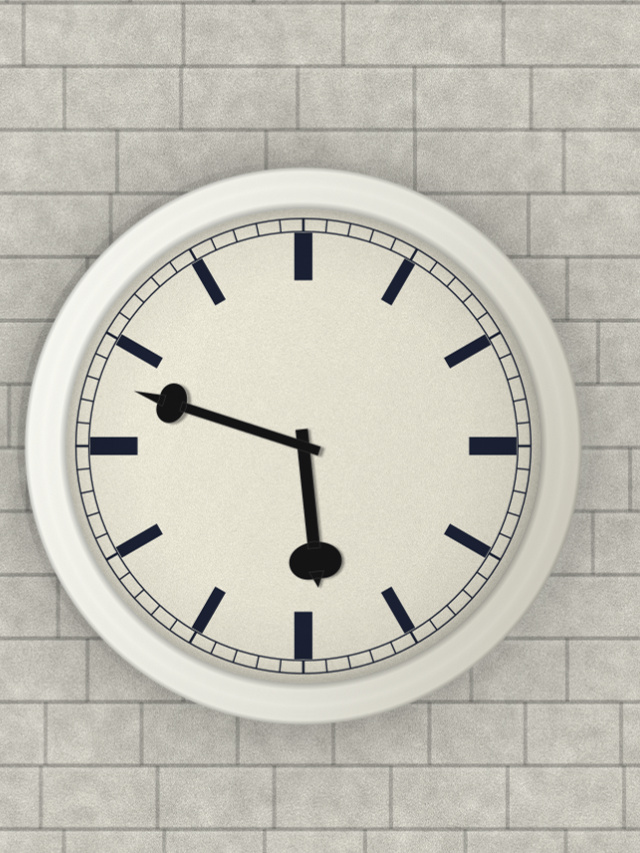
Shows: h=5 m=48
